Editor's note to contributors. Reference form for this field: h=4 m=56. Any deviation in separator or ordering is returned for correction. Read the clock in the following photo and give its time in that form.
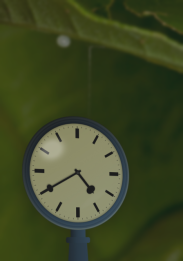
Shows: h=4 m=40
